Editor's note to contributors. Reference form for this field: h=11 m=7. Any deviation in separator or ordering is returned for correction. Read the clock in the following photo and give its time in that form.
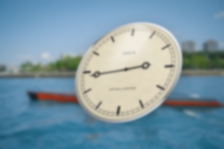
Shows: h=2 m=44
